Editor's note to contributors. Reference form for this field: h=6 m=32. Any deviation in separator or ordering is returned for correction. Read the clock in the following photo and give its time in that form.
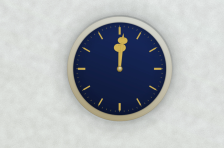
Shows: h=12 m=1
